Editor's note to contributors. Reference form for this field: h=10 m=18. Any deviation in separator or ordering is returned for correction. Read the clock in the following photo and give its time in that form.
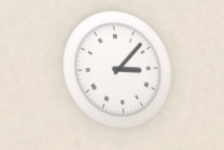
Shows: h=3 m=8
